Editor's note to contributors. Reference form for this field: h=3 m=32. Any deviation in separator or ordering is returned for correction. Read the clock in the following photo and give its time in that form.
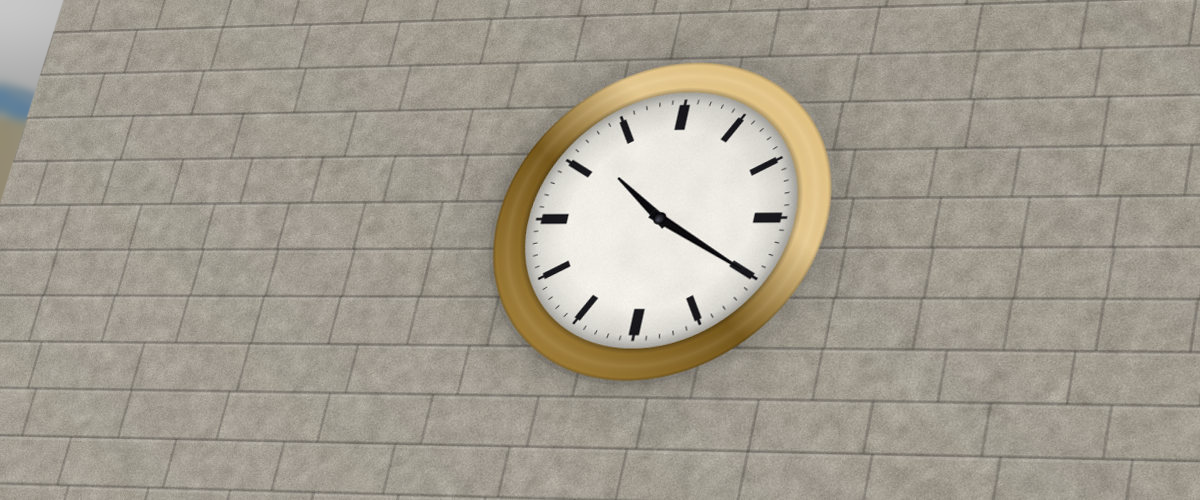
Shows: h=10 m=20
